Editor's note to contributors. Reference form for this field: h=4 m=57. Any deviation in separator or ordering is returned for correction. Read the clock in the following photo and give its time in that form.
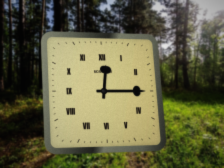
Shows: h=12 m=15
